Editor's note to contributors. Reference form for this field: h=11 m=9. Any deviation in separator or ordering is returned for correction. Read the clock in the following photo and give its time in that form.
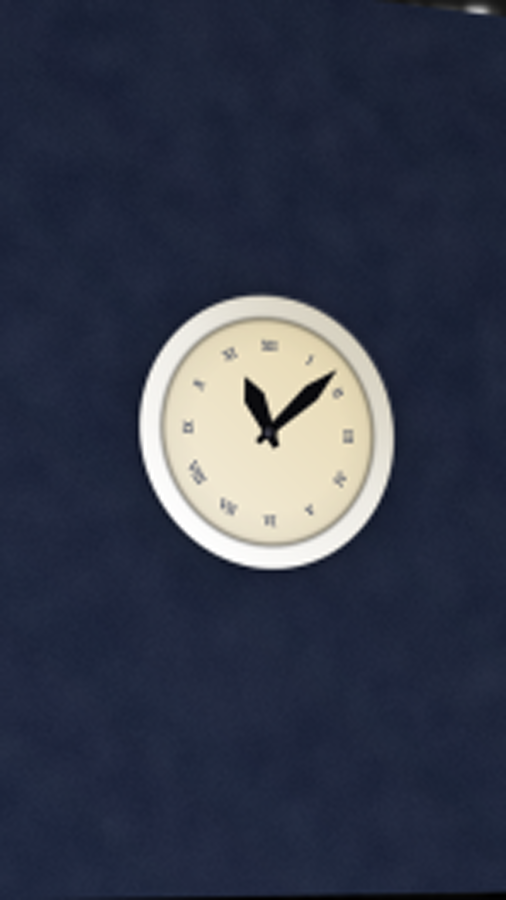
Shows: h=11 m=8
